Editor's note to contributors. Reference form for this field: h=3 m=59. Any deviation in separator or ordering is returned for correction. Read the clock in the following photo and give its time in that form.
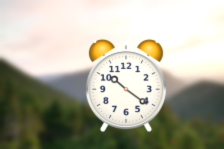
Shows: h=10 m=21
